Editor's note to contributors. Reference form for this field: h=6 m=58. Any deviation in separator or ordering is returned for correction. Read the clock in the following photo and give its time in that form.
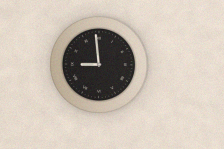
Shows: h=8 m=59
